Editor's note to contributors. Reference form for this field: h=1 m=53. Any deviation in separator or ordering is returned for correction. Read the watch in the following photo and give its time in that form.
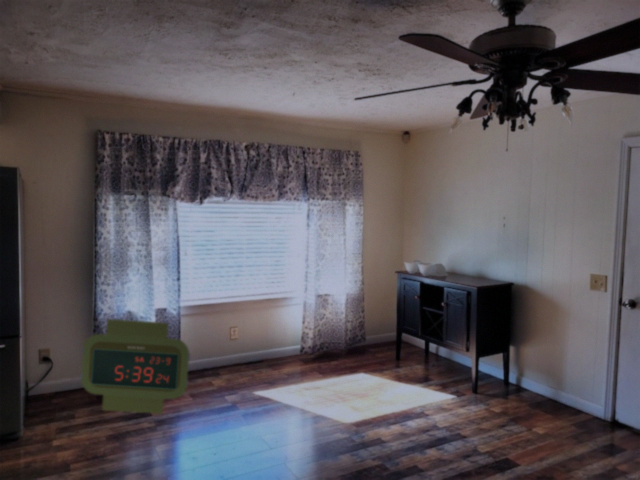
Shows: h=5 m=39
